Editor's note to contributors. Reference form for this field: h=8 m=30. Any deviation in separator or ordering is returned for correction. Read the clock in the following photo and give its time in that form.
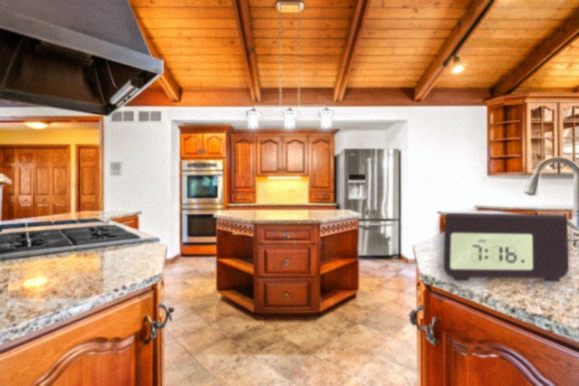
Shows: h=7 m=16
